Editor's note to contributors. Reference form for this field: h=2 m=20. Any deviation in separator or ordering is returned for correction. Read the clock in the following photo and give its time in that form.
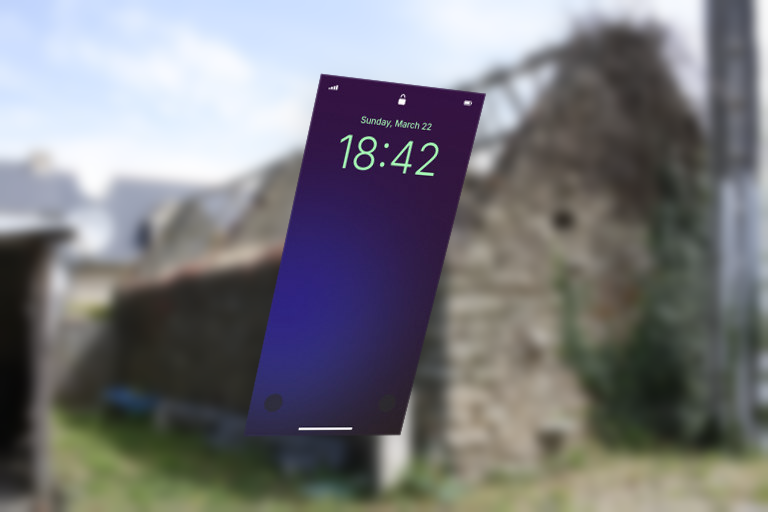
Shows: h=18 m=42
